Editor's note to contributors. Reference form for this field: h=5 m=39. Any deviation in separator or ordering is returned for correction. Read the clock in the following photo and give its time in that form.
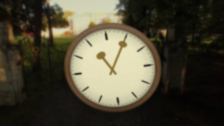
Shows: h=11 m=5
